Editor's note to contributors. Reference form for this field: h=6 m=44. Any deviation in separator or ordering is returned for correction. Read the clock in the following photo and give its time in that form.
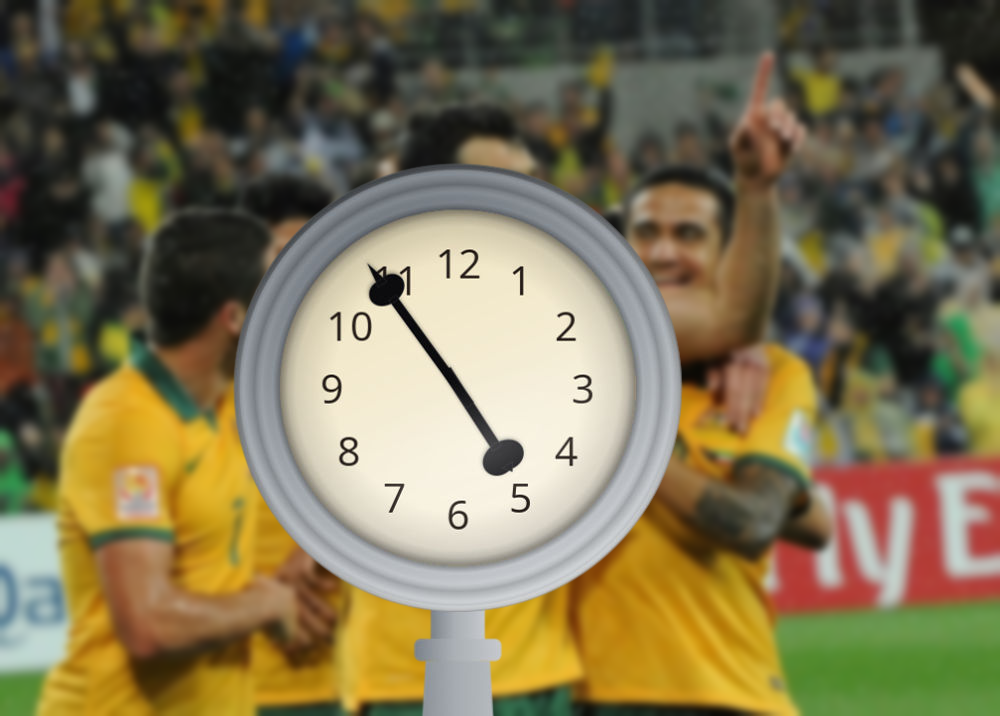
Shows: h=4 m=54
